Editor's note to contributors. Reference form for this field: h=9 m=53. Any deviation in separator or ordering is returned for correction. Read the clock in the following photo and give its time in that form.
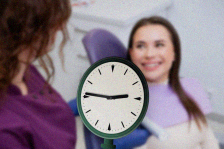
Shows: h=2 m=46
